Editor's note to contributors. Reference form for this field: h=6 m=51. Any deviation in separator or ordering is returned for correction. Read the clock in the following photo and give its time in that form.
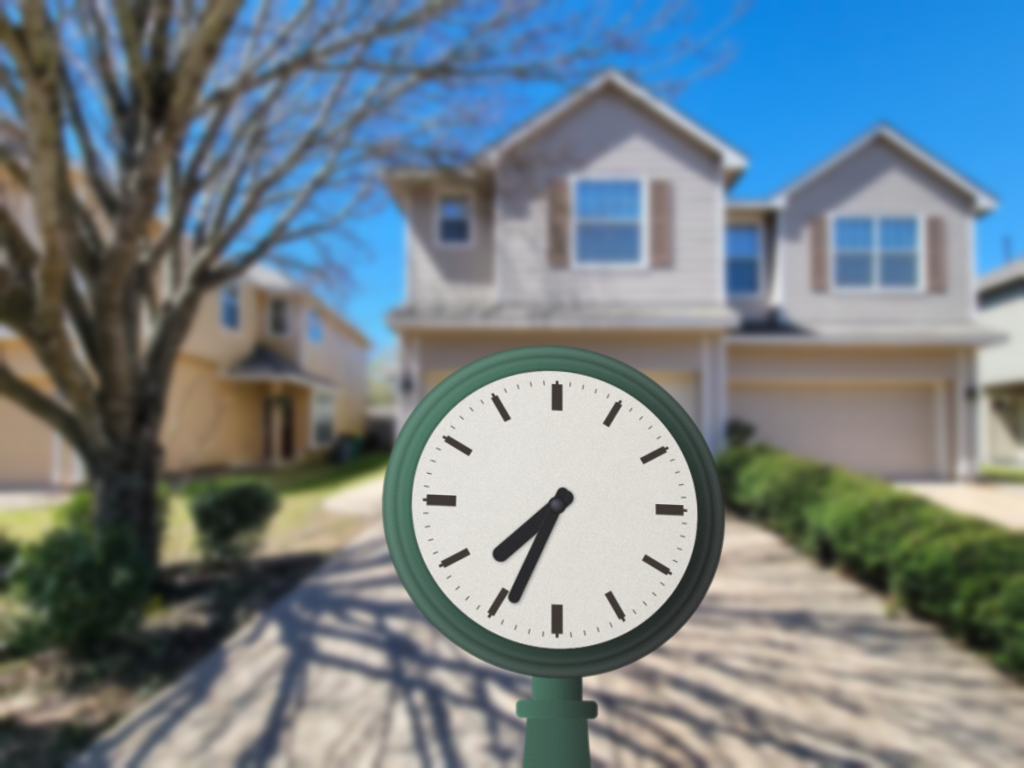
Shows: h=7 m=34
